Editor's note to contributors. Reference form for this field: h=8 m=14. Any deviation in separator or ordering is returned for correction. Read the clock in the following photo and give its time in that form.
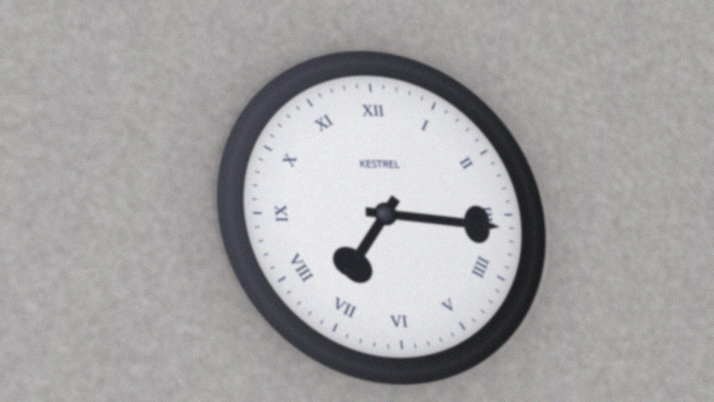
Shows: h=7 m=16
